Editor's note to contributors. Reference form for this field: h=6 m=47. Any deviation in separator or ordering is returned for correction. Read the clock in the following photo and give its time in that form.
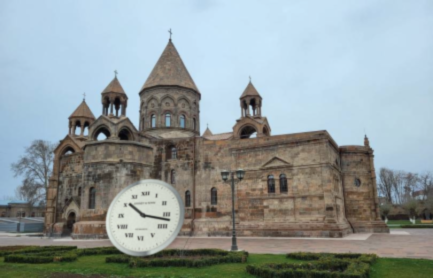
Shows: h=10 m=17
